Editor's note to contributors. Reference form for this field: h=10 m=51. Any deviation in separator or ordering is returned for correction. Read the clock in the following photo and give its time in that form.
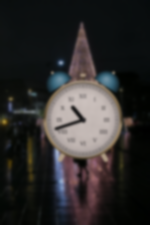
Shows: h=10 m=42
